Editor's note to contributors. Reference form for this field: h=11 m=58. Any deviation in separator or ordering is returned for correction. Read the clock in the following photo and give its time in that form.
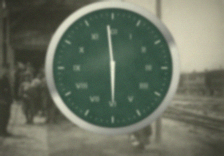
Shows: h=5 m=59
